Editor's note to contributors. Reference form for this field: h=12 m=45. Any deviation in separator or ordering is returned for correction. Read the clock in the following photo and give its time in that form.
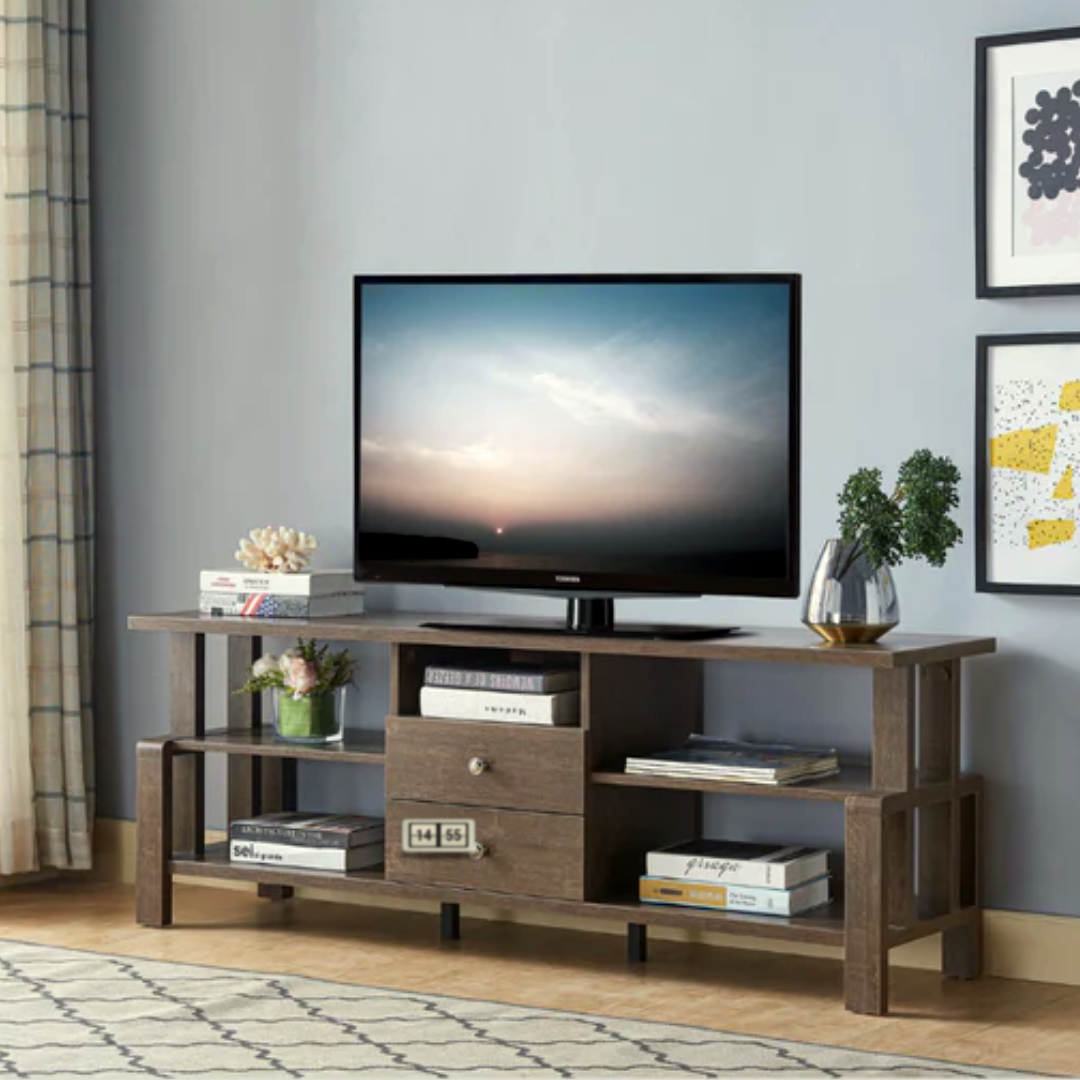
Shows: h=14 m=55
